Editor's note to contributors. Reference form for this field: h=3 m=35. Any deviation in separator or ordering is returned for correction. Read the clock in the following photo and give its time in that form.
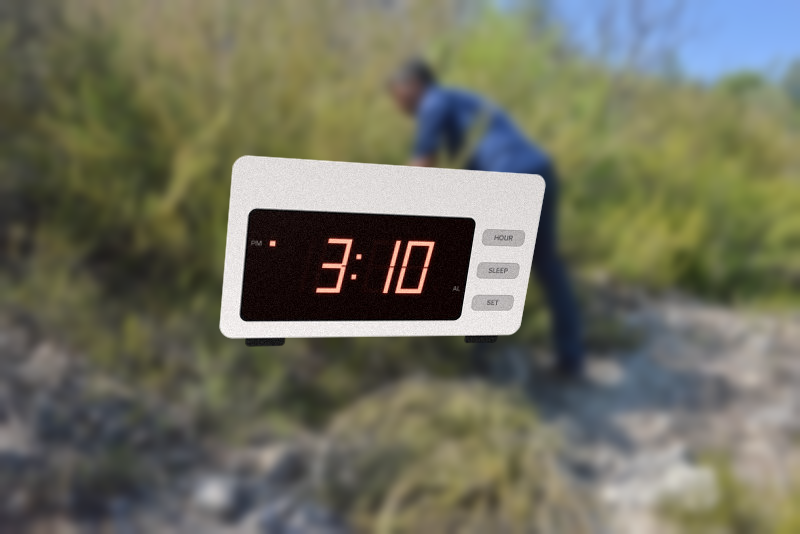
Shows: h=3 m=10
